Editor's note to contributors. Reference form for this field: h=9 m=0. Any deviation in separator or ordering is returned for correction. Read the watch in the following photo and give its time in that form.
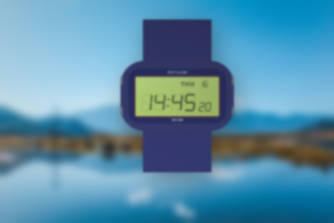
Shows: h=14 m=45
